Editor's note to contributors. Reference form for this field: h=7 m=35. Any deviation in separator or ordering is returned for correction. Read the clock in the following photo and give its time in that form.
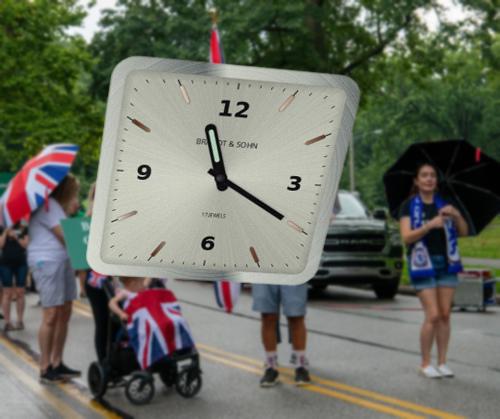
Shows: h=11 m=20
